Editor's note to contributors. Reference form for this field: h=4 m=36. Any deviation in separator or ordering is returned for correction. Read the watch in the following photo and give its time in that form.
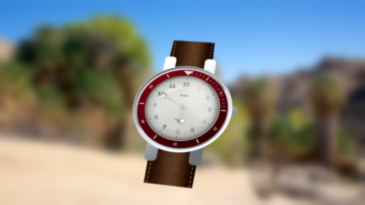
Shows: h=5 m=50
